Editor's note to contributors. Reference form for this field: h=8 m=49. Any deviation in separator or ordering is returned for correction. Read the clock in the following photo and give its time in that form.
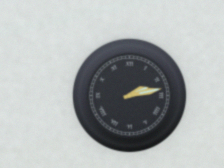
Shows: h=2 m=13
